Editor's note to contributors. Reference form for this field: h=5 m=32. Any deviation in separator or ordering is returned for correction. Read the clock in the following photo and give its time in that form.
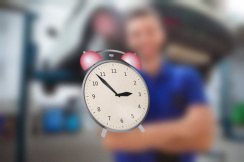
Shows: h=2 m=53
